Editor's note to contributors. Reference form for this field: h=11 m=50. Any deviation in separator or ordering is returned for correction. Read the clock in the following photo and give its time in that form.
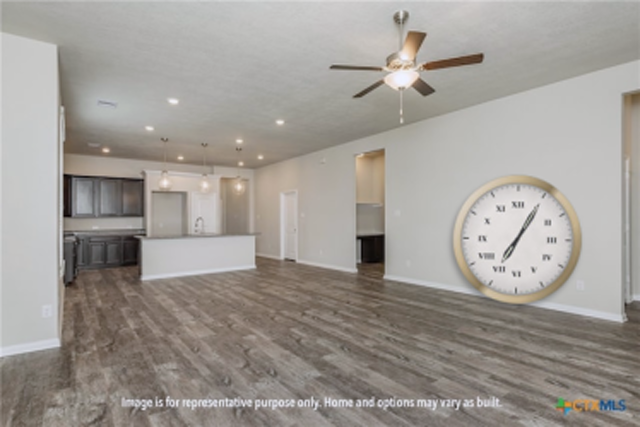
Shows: h=7 m=5
